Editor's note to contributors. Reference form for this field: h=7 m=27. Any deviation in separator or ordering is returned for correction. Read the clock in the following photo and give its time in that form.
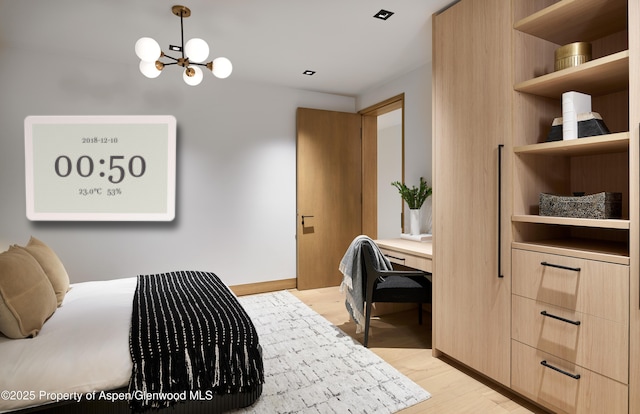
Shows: h=0 m=50
